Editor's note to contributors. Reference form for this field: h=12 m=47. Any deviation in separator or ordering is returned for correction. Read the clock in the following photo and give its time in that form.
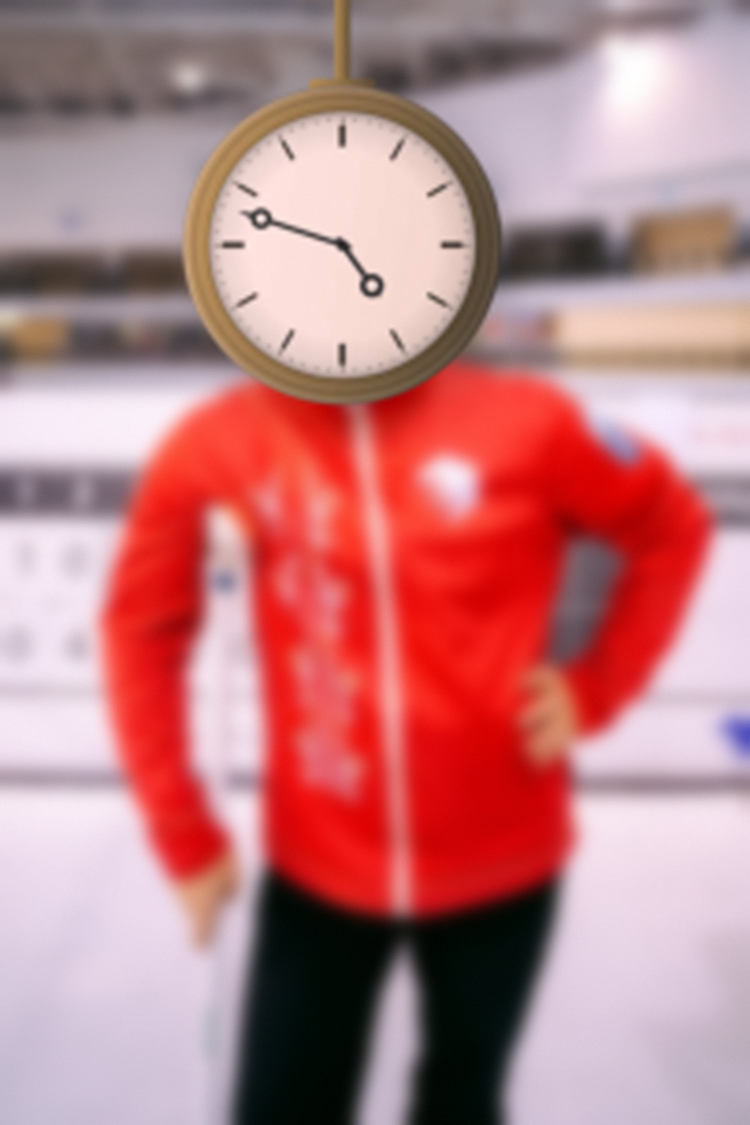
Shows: h=4 m=48
